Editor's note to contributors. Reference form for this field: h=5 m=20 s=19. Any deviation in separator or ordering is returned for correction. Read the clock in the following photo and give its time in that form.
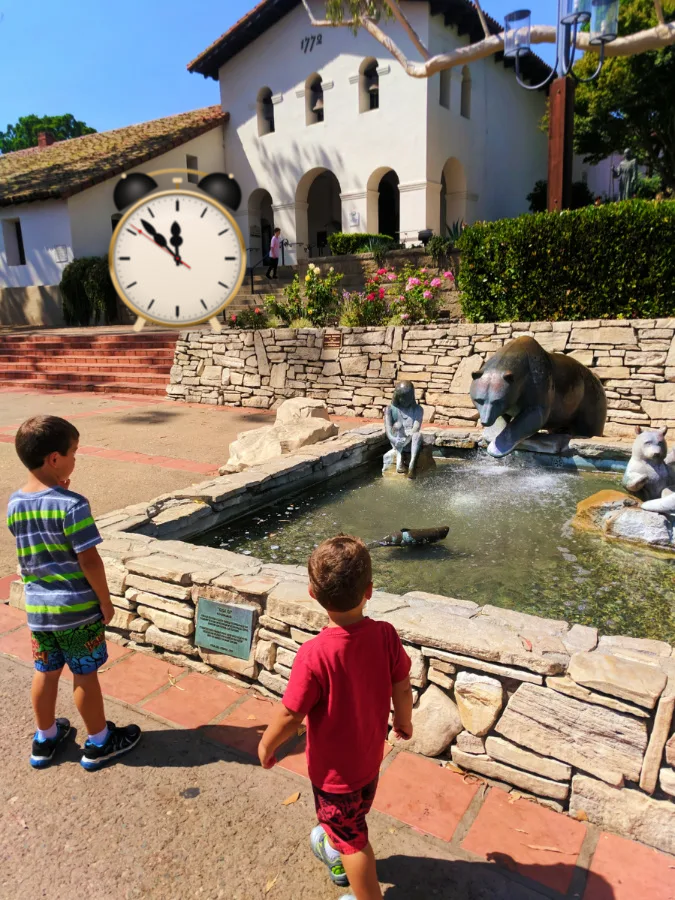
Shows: h=11 m=52 s=51
